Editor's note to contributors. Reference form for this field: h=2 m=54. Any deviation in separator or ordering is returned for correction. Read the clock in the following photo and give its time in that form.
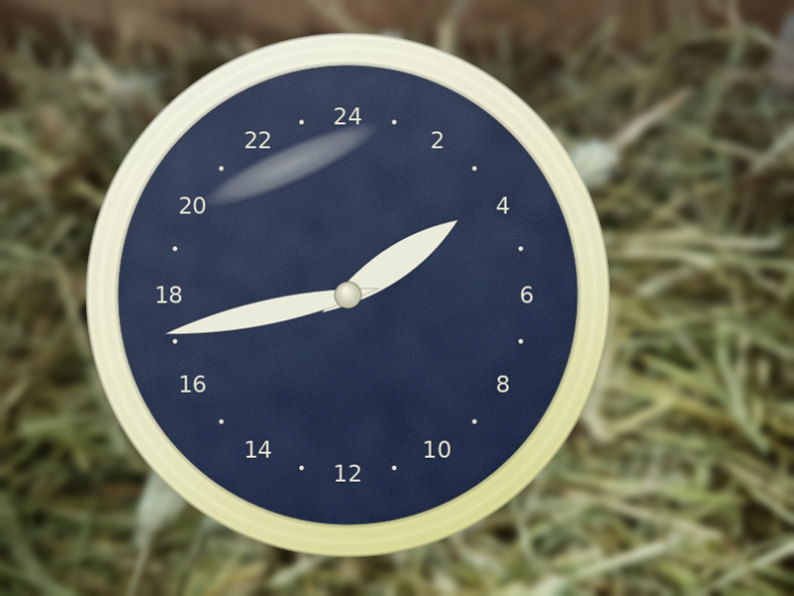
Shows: h=3 m=43
